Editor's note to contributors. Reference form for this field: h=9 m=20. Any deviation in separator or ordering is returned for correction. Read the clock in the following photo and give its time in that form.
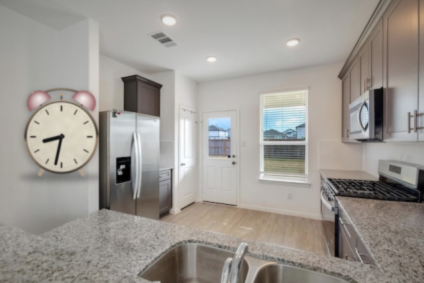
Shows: h=8 m=32
